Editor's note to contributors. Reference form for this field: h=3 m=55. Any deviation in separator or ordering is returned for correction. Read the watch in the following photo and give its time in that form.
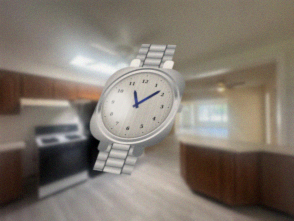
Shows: h=11 m=8
